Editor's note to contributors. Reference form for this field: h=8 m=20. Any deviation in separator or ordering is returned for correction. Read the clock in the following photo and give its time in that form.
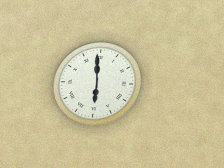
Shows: h=5 m=59
